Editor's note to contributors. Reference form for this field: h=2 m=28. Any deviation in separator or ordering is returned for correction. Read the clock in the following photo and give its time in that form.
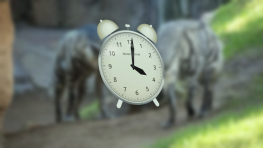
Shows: h=4 m=1
